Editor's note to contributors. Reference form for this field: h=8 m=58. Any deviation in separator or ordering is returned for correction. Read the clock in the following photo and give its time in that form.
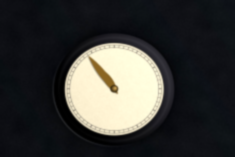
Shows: h=10 m=54
